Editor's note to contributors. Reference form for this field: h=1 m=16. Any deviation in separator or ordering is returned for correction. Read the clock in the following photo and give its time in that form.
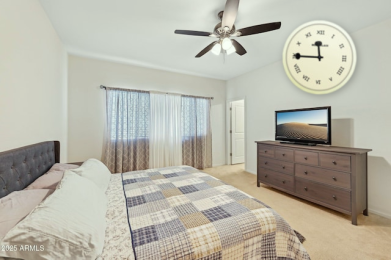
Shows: h=11 m=45
